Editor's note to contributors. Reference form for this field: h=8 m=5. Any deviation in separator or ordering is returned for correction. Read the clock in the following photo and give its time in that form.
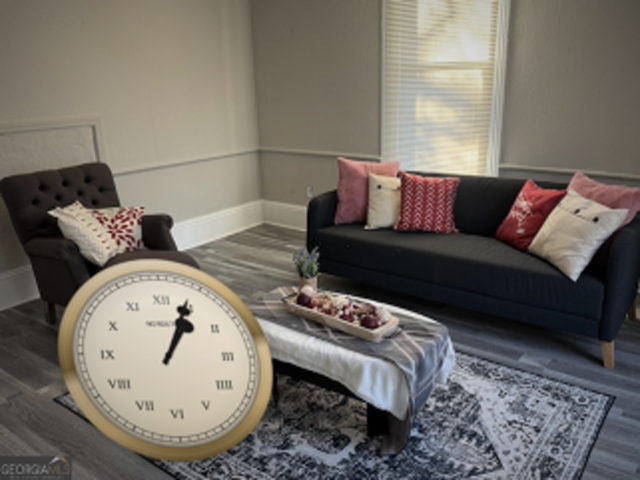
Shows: h=1 m=4
